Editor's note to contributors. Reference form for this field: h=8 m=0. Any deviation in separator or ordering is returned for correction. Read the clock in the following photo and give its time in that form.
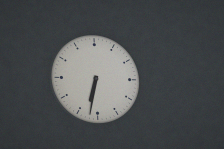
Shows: h=6 m=32
